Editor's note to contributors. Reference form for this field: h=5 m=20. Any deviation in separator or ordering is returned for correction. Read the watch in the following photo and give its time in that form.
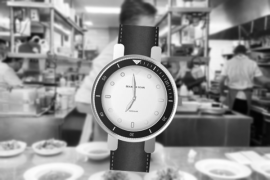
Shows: h=6 m=59
